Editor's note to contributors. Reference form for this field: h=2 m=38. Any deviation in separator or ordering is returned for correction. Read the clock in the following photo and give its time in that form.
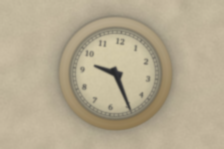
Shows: h=9 m=25
